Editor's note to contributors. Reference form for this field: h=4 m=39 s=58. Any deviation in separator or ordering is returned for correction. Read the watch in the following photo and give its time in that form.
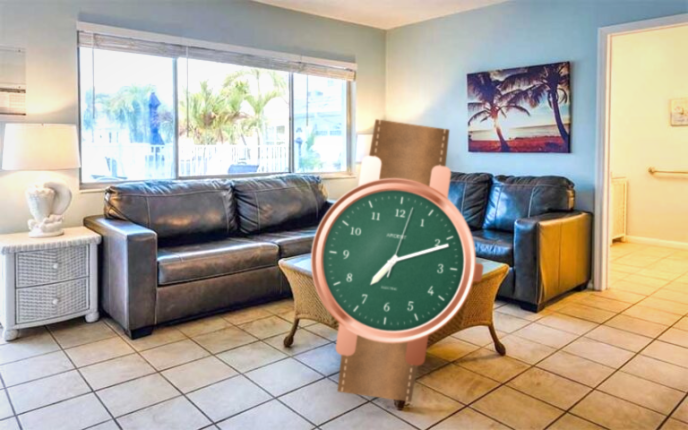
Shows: h=7 m=11 s=2
